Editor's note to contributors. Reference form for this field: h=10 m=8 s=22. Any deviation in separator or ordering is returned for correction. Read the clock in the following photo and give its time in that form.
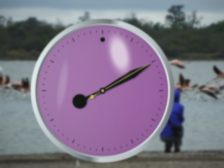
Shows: h=8 m=10 s=10
